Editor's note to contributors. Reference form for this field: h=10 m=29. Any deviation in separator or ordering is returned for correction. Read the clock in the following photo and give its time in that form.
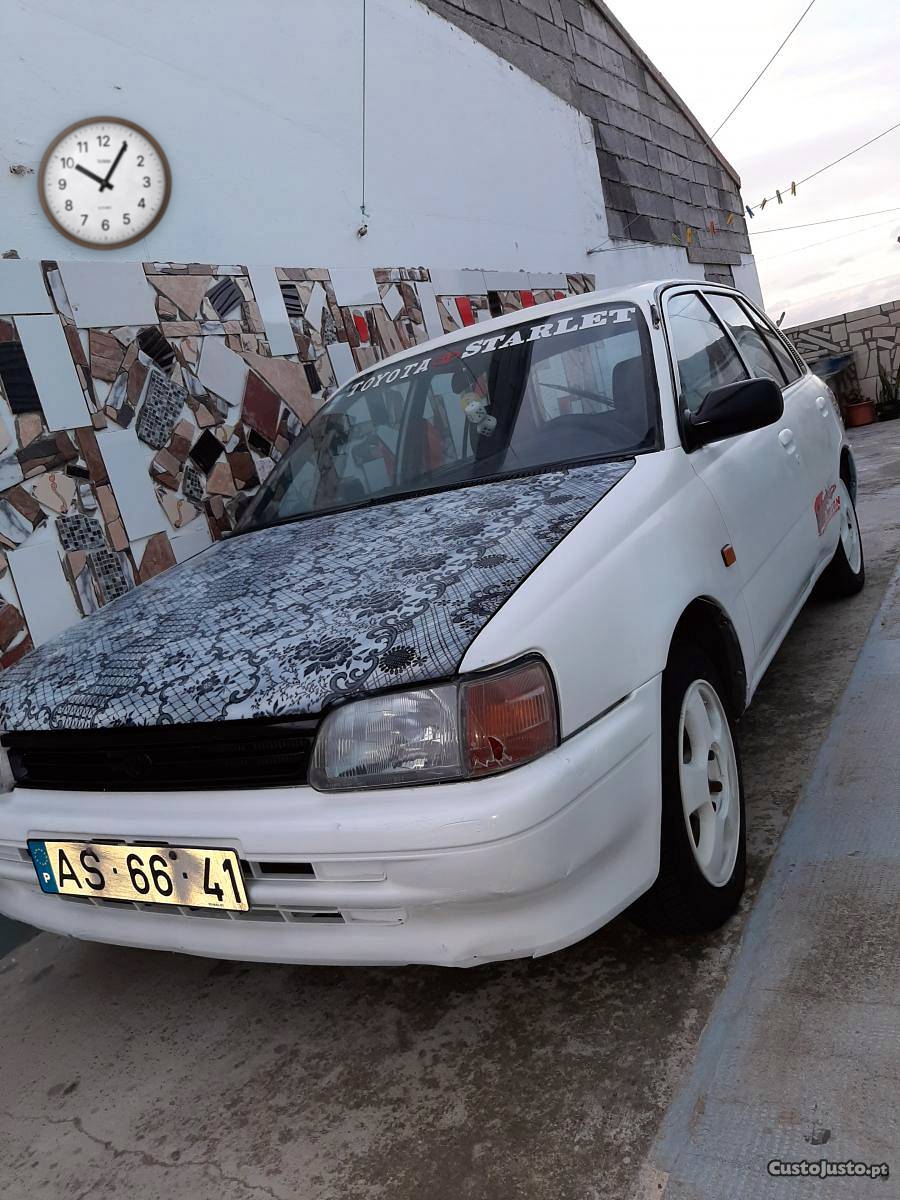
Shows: h=10 m=5
